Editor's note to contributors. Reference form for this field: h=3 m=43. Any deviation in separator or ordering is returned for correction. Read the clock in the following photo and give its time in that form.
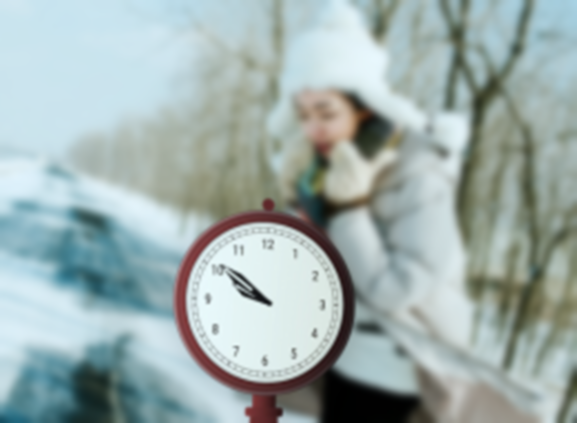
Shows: h=9 m=51
